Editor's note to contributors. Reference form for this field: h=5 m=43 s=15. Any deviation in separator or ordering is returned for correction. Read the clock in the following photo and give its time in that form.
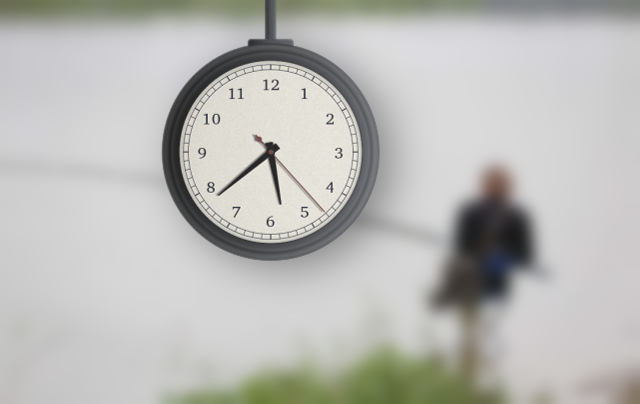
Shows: h=5 m=38 s=23
